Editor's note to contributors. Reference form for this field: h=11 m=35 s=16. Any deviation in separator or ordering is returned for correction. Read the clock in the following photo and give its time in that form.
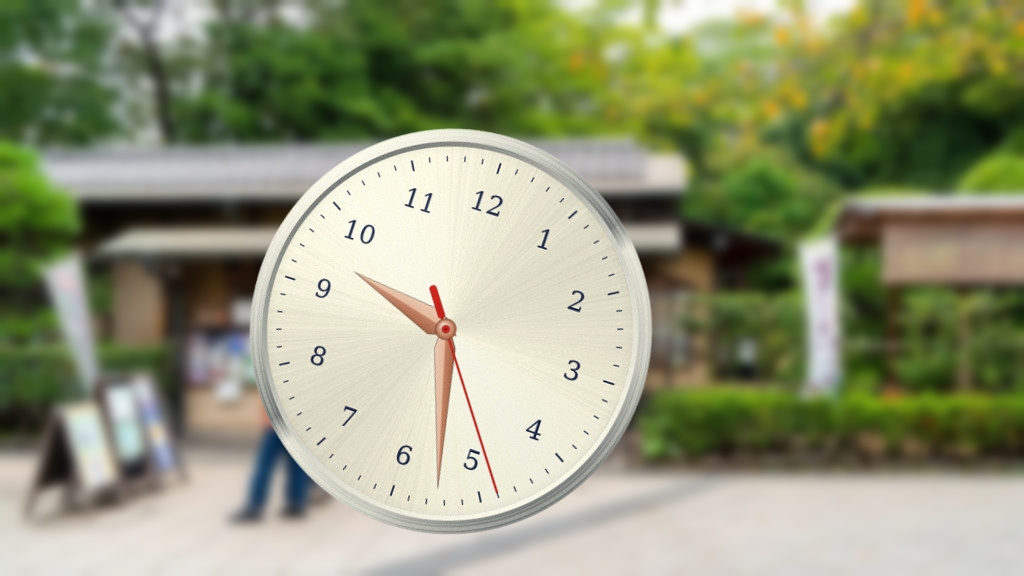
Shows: h=9 m=27 s=24
